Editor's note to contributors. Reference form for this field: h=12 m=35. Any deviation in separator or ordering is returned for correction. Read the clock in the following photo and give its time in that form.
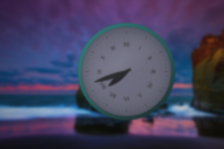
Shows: h=7 m=42
